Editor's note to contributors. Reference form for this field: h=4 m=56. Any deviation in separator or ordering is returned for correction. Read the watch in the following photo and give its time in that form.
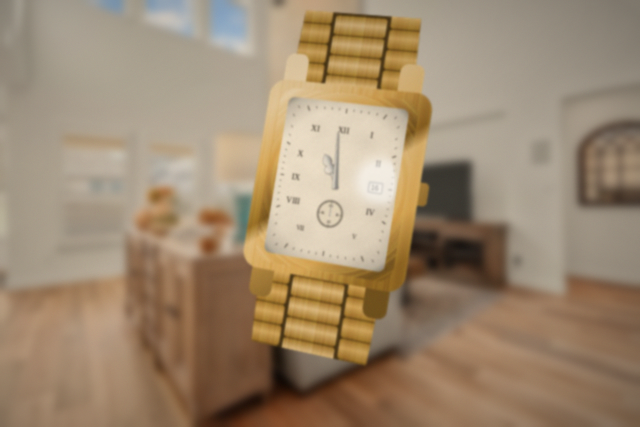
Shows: h=10 m=59
